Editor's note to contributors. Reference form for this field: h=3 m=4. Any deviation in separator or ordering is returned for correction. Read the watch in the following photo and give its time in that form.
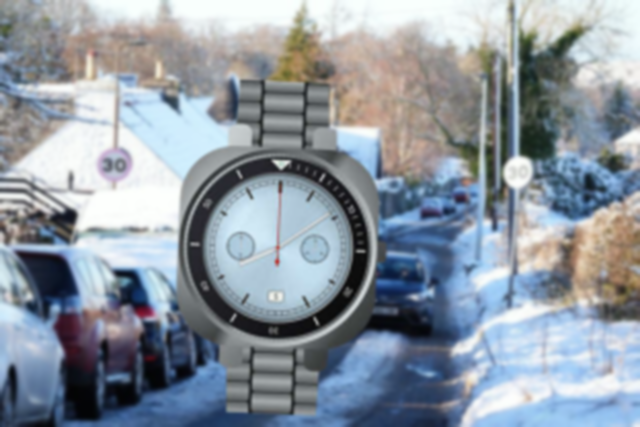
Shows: h=8 m=9
